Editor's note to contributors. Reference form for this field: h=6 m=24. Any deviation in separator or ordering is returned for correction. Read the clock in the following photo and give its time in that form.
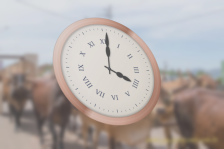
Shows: h=4 m=1
